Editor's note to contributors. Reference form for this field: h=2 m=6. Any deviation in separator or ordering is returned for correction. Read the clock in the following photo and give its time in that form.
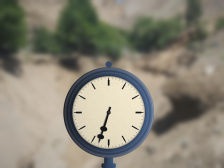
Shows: h=6 m=33
